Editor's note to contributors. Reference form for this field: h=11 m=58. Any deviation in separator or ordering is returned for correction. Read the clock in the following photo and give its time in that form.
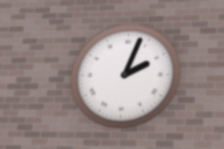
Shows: h=2 m=3
